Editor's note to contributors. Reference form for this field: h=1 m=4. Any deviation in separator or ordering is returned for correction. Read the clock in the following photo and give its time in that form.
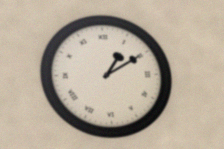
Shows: h=1 m=10
